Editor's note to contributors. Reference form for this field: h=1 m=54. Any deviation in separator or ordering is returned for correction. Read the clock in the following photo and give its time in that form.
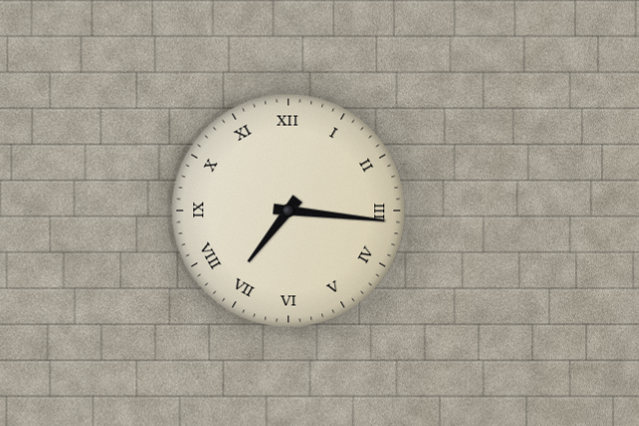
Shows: h=7 m=16
